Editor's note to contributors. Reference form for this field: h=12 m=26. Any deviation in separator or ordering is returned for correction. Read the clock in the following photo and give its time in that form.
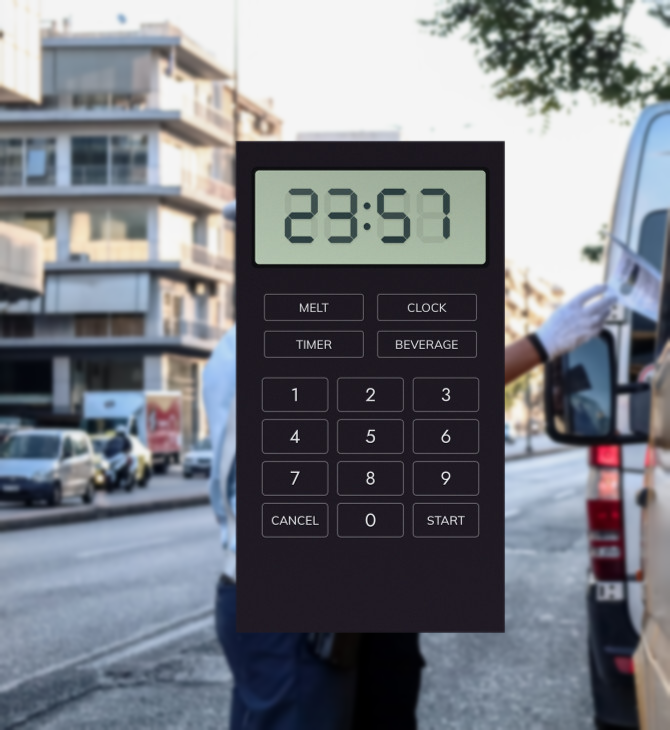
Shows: h=23 m=57
